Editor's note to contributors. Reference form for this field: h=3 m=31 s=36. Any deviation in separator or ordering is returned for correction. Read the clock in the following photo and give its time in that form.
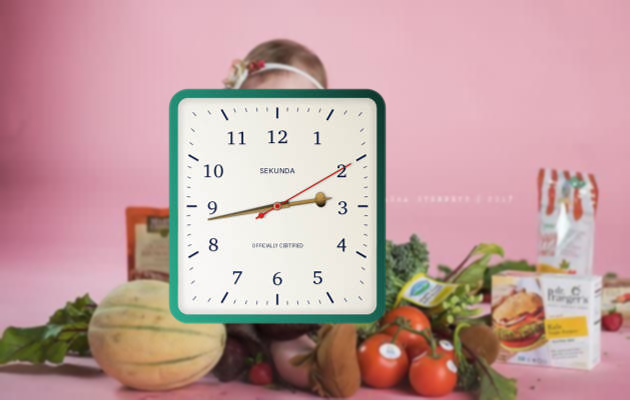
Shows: h=2 m=43 s=10
